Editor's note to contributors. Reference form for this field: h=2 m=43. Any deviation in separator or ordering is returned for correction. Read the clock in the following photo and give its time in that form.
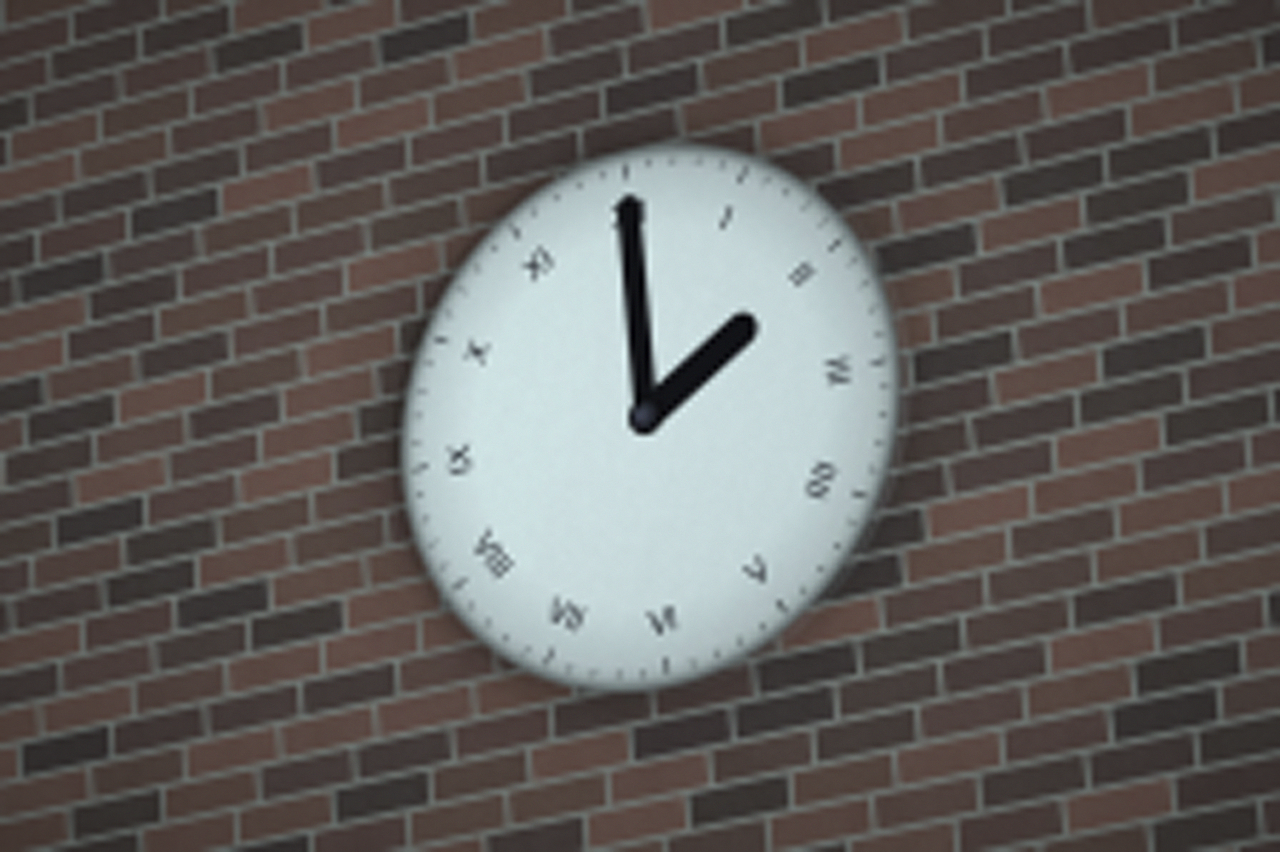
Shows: h=2 m=0
